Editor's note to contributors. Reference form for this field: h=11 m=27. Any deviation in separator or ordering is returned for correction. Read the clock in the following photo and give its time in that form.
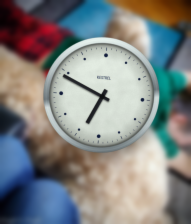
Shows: h=6 m=49
